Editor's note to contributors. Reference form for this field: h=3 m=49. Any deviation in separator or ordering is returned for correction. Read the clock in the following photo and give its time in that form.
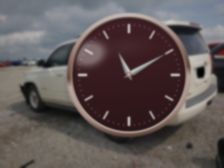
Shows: h=11 m=10
